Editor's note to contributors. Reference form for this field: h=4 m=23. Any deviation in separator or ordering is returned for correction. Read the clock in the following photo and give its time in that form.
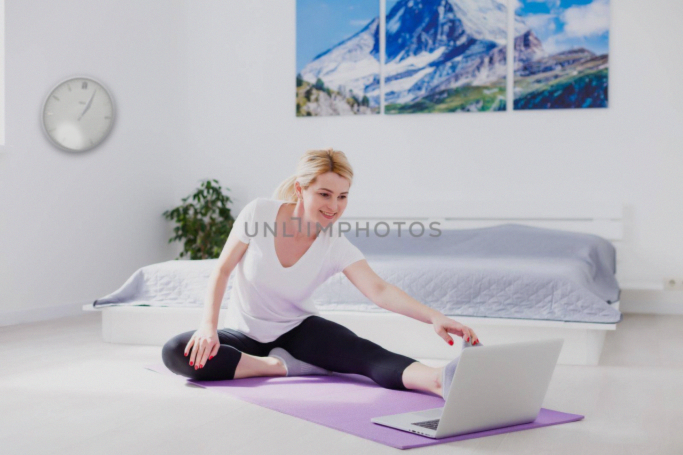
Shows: h=1 m=4
